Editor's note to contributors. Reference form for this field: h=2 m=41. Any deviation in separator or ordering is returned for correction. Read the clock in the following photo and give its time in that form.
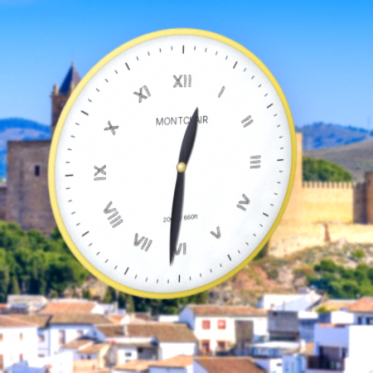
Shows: h=12 m=31
